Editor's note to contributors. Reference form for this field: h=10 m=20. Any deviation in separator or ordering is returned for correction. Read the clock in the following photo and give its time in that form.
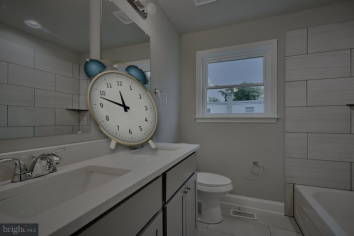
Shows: h=11 m=48
